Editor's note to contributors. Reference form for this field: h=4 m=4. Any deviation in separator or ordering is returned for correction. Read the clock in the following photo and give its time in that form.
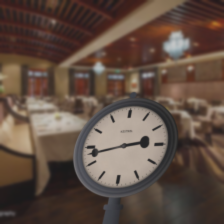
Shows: h=2 m=43
